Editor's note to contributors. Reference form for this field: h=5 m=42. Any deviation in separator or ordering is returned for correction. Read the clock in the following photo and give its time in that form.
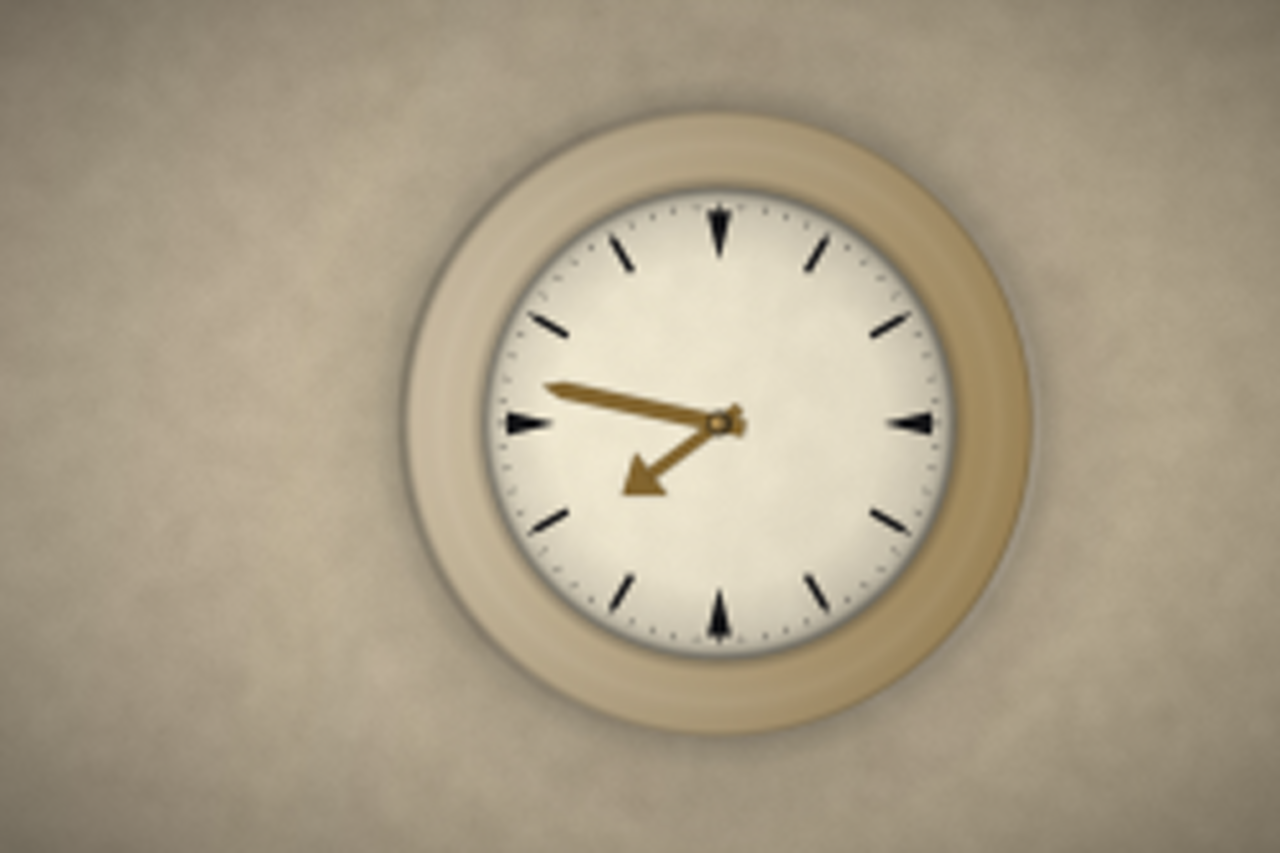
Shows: h=7 m=47
